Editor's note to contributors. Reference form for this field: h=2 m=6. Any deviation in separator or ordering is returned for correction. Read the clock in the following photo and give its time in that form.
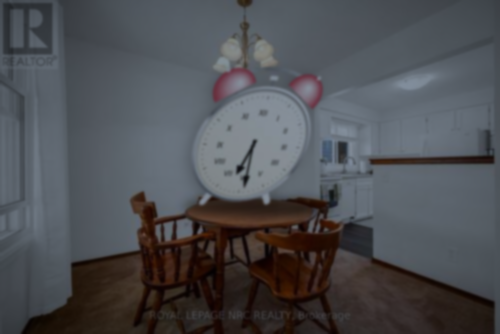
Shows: h=6 m=29
